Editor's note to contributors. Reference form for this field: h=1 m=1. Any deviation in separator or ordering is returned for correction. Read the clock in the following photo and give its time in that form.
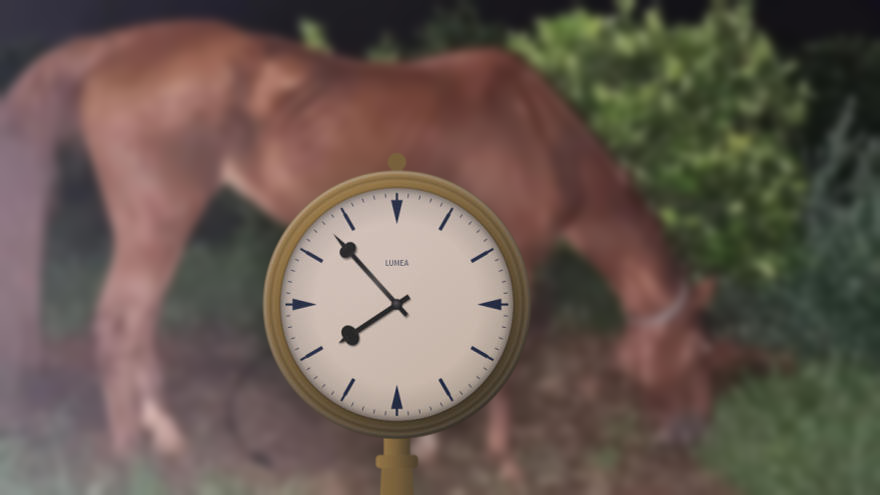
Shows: h=7 m=53
